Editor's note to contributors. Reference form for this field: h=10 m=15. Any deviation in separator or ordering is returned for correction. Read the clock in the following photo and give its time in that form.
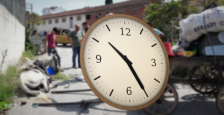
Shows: h=10 m=25
